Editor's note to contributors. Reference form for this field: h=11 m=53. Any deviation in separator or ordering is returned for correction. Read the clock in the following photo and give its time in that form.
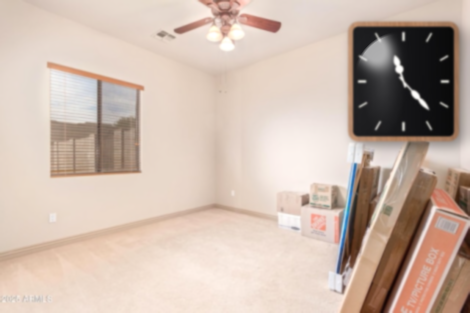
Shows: h=11 m=23
